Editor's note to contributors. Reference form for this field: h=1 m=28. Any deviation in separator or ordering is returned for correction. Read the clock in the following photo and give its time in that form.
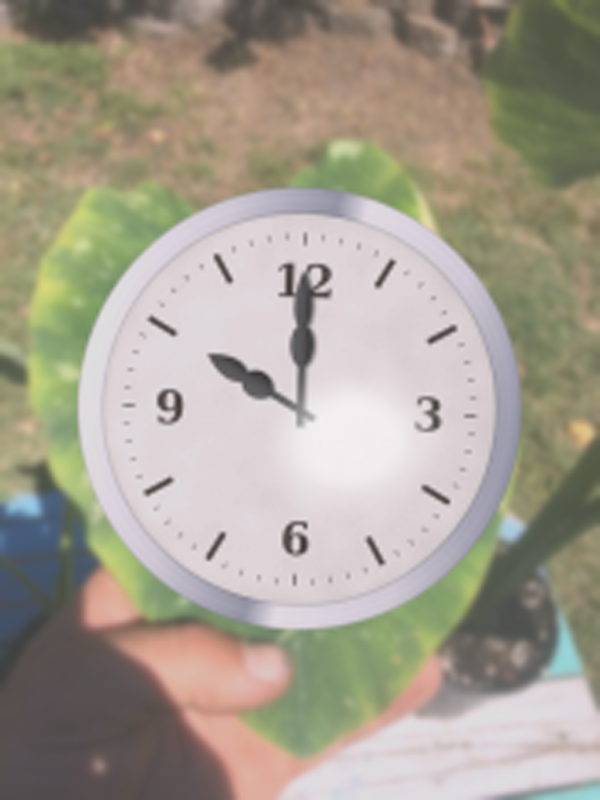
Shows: h=10 m=0
